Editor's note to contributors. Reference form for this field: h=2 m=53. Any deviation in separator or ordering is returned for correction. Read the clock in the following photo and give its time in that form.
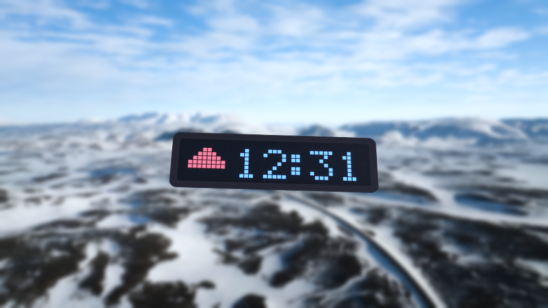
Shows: h=12 m=31
